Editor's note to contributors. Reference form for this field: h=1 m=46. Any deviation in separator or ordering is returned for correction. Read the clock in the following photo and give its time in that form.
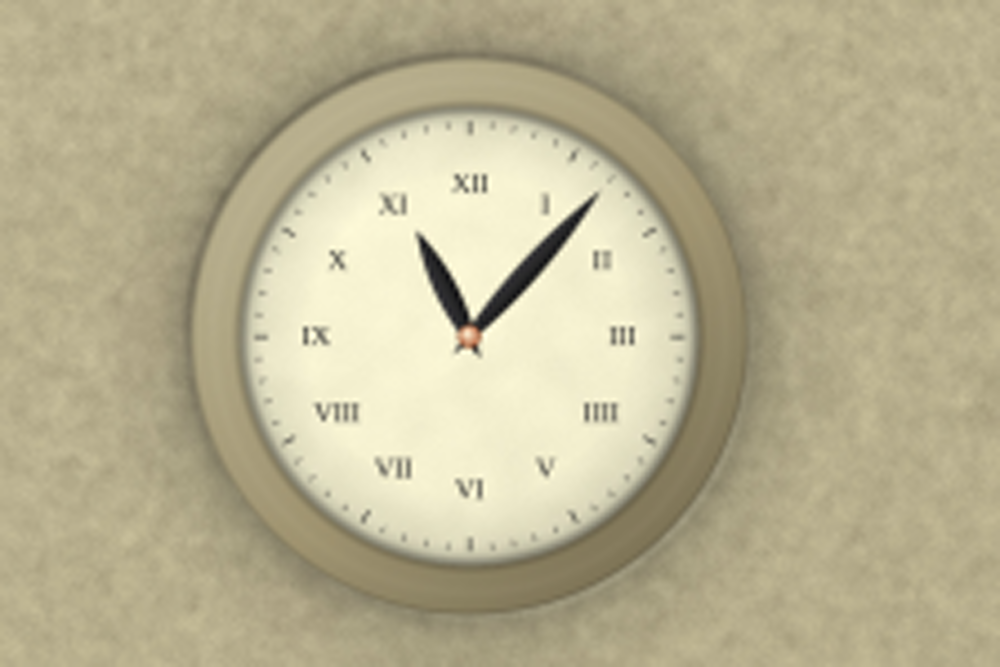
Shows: h=11 m=7
